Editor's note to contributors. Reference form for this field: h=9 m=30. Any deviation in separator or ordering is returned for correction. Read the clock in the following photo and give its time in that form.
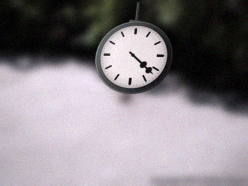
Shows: h=4 m=22
